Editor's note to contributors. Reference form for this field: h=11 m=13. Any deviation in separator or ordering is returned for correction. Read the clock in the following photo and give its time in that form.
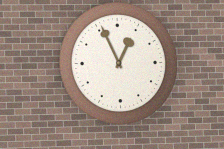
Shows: h=12 m=56
